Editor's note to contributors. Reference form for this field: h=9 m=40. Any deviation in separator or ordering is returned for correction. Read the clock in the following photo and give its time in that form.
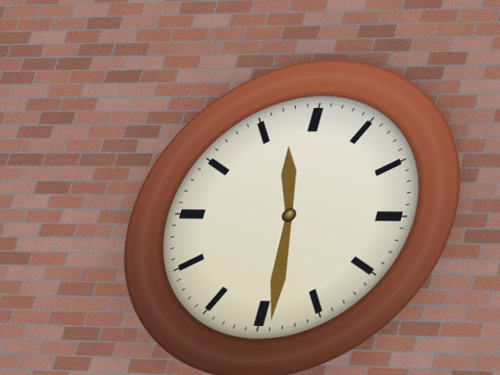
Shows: h=11 m=29
